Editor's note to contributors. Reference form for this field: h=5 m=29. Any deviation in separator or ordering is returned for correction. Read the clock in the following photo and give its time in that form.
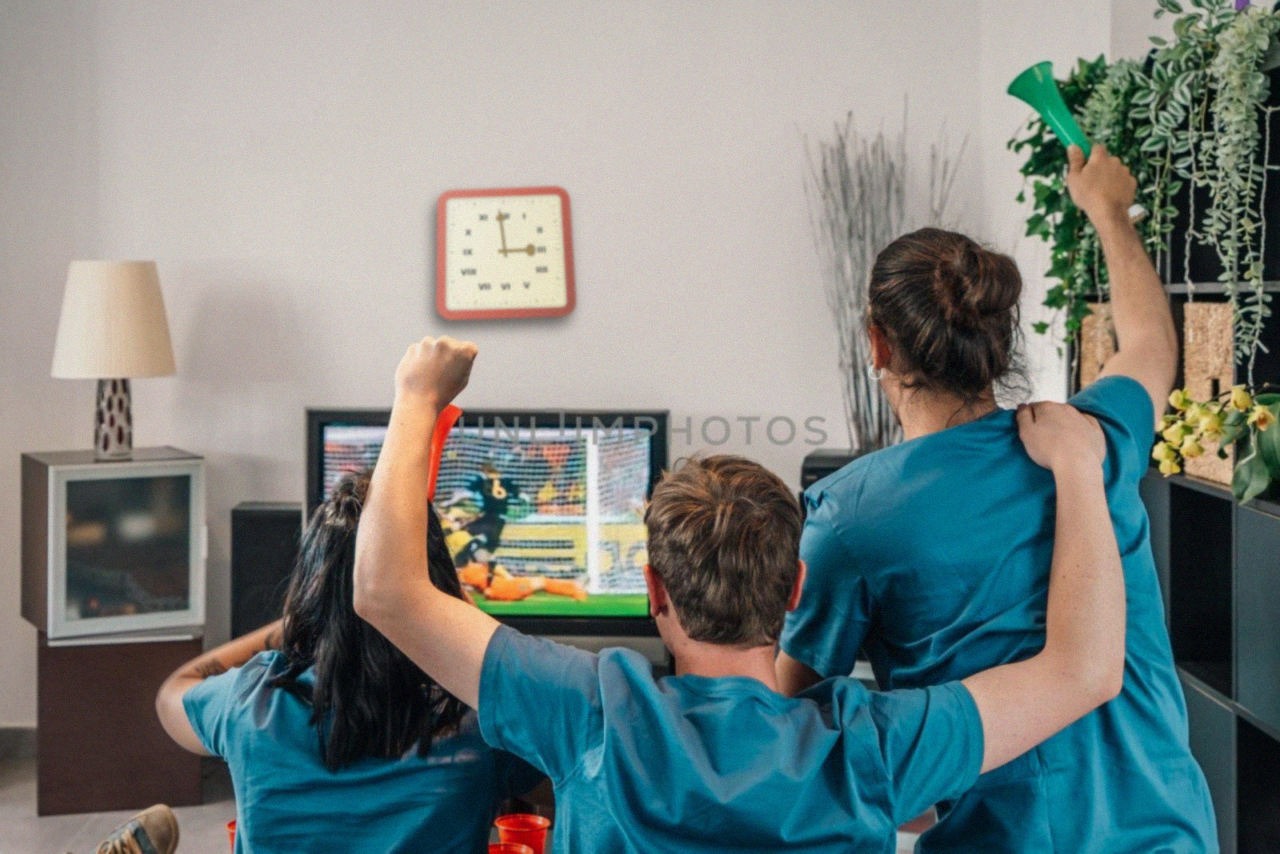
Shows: h=2 m=59
